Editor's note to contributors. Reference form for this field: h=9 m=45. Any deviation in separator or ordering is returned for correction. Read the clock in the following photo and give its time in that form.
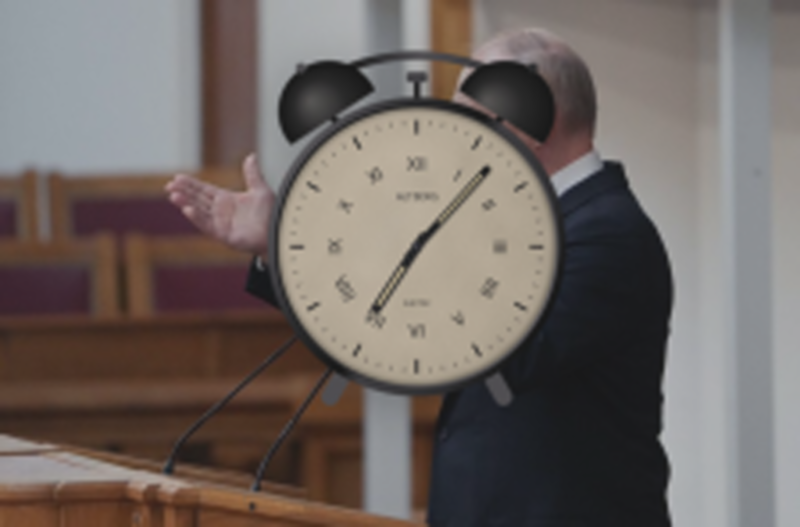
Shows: h=7 m=7
